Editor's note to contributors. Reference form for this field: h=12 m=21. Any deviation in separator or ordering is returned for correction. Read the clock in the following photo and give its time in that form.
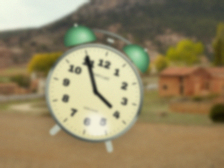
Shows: h=3 m=55
